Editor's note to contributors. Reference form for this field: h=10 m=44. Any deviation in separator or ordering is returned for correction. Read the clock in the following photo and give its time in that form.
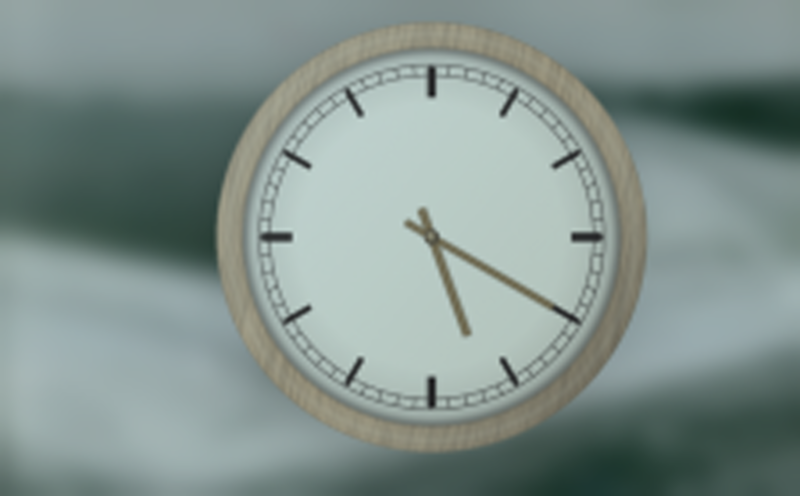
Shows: h=5 m=20
